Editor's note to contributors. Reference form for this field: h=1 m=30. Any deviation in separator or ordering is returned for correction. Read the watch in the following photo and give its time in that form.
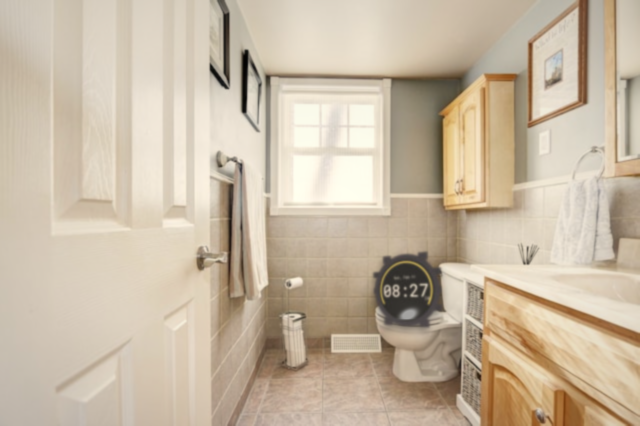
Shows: h=8 m=27
